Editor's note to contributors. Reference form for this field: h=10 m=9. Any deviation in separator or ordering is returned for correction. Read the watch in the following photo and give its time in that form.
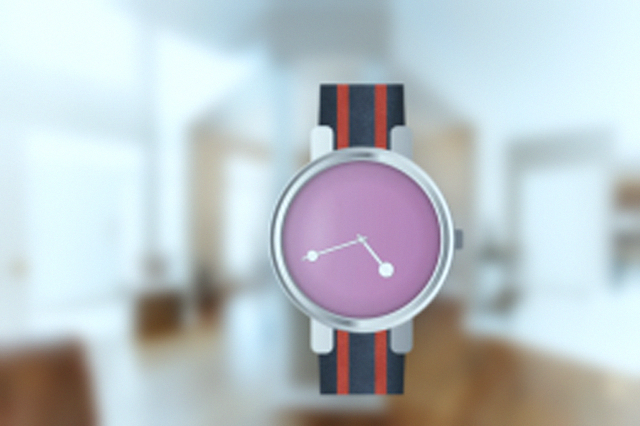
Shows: h=4 m=42
